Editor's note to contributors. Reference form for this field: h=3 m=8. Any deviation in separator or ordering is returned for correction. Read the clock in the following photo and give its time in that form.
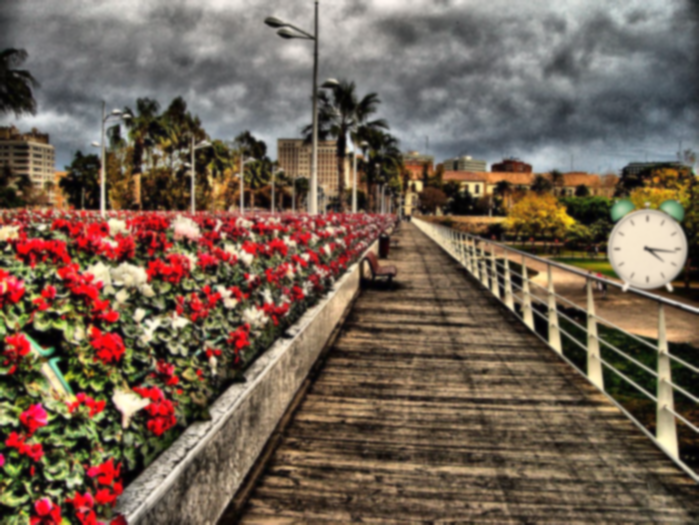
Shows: h=4 m=16
